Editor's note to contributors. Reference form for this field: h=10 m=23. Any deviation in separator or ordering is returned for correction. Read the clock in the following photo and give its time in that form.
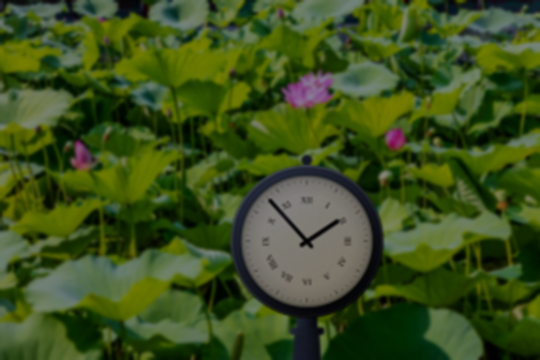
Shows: h=1 m=53
